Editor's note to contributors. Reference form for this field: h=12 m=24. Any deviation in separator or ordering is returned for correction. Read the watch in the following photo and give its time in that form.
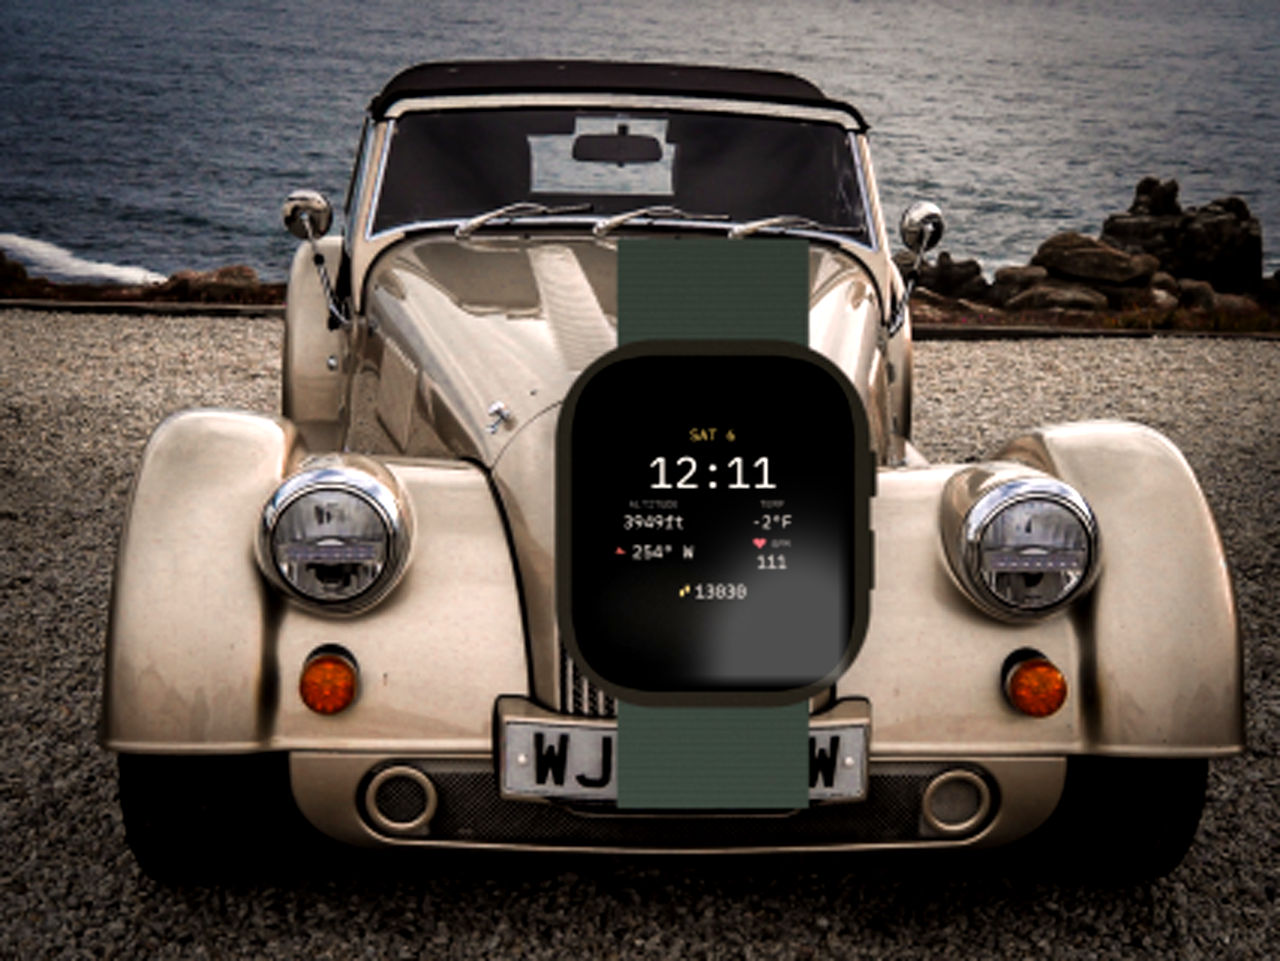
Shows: h=12 m=11
